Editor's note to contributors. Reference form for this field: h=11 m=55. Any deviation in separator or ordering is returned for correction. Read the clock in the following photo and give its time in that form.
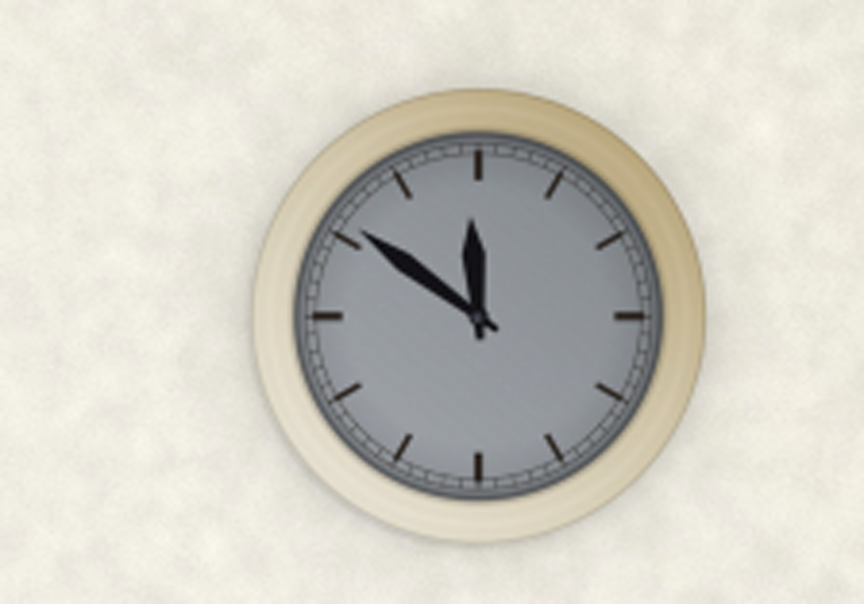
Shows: h=11 m=51
